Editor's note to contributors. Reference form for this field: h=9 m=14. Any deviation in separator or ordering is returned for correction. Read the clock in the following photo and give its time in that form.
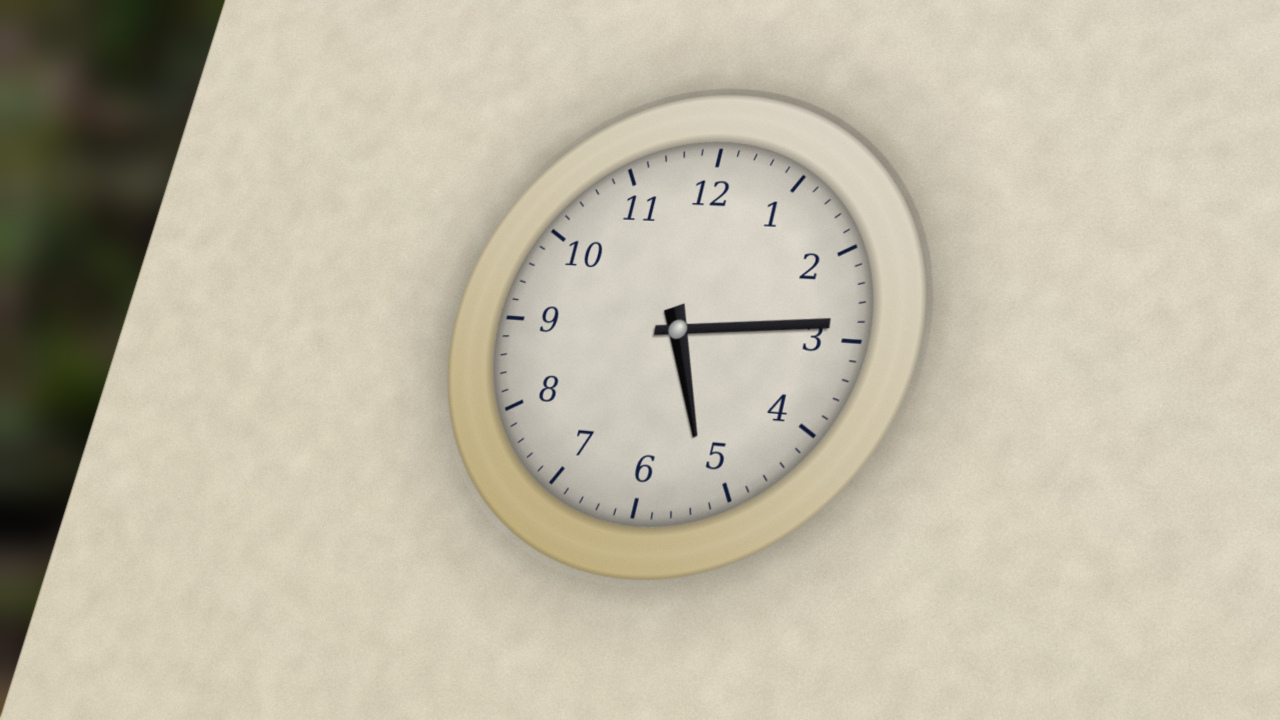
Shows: h=5 m=14
